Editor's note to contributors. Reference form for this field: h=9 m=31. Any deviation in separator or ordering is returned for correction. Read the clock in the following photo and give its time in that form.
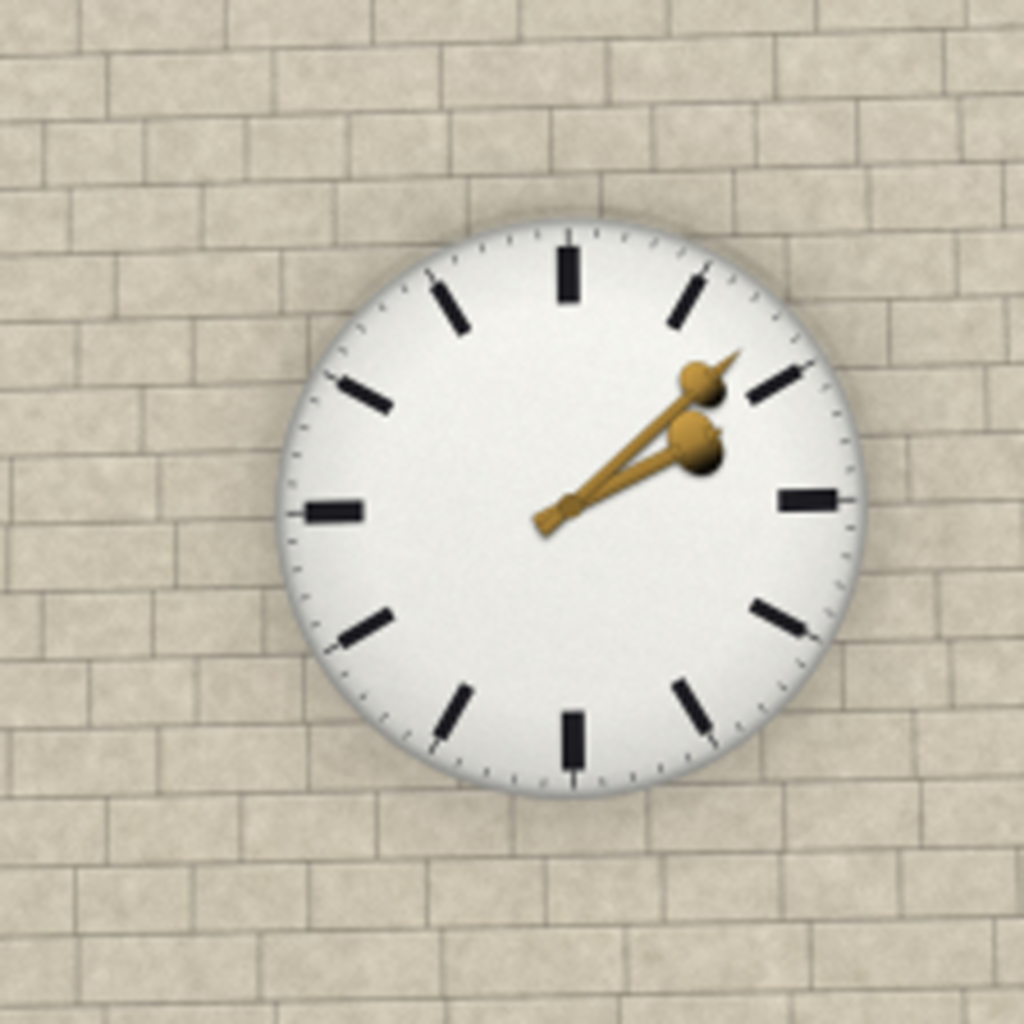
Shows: h=2 m=8
